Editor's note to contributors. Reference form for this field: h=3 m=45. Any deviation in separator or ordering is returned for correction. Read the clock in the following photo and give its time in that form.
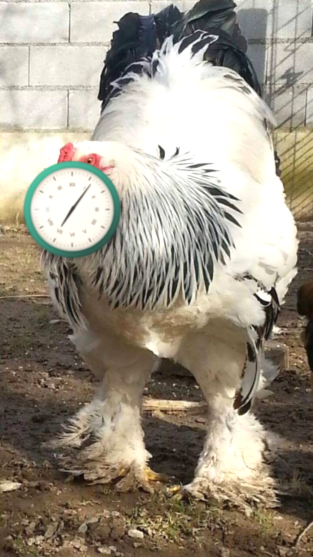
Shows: h=7 m=6
